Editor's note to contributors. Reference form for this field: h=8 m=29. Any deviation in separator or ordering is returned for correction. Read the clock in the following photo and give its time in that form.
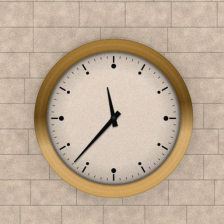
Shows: h=11 m=37
